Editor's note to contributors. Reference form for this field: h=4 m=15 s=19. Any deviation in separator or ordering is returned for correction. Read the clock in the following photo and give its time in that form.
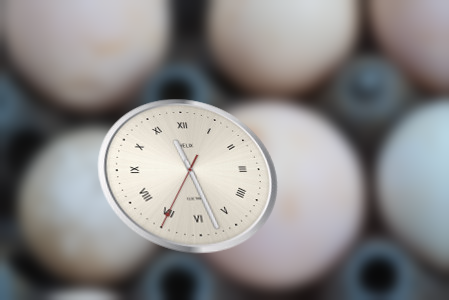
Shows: h=11 m=27 s=35
